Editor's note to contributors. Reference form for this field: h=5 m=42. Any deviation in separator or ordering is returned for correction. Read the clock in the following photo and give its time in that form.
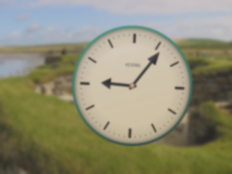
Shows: h=9 m=6
